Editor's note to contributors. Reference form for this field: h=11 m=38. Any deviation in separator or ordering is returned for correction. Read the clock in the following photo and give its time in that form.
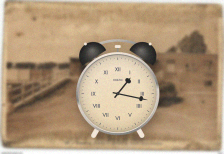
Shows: h=1 m=17
